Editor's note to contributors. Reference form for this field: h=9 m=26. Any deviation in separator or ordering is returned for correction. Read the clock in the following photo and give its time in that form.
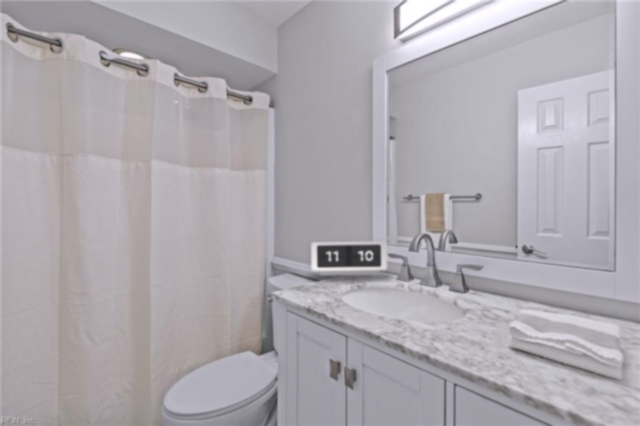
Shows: h=11 m=10
